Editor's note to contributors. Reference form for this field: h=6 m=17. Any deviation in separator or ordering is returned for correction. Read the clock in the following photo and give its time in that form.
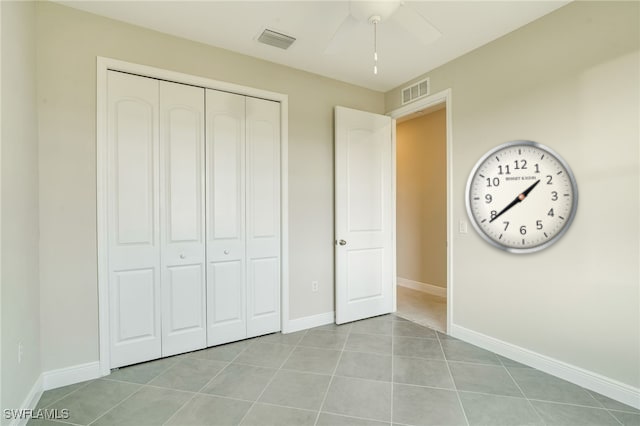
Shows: h=1 m=39
